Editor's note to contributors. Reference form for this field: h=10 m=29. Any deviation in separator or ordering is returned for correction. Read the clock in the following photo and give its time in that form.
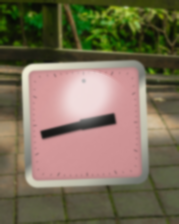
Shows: h=2 m=43
